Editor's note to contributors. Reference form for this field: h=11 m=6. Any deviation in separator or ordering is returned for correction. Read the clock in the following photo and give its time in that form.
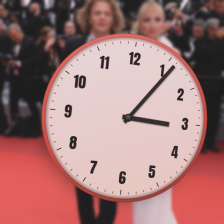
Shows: h=3 m=6
